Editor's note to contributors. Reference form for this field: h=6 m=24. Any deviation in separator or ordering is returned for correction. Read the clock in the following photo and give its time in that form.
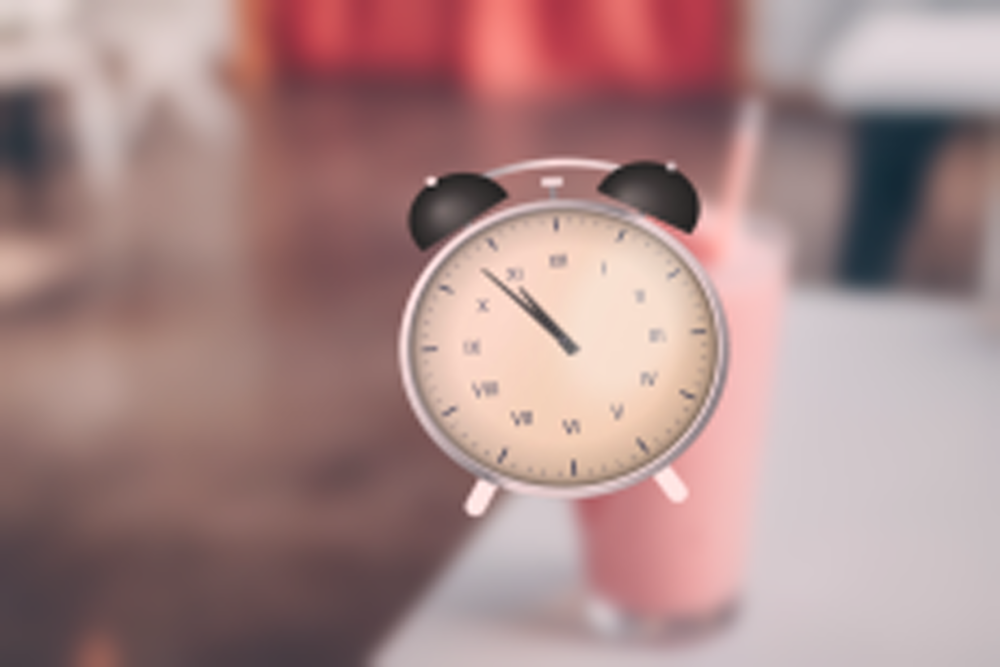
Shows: h=10 m=53
